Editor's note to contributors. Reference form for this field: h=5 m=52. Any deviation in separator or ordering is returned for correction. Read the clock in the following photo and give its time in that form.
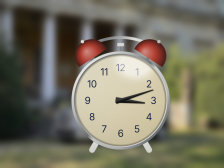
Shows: h=3 m=12
